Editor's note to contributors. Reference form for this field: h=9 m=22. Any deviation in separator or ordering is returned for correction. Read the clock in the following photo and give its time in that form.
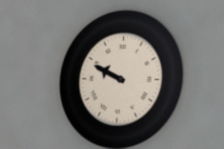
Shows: h=9 m=49
